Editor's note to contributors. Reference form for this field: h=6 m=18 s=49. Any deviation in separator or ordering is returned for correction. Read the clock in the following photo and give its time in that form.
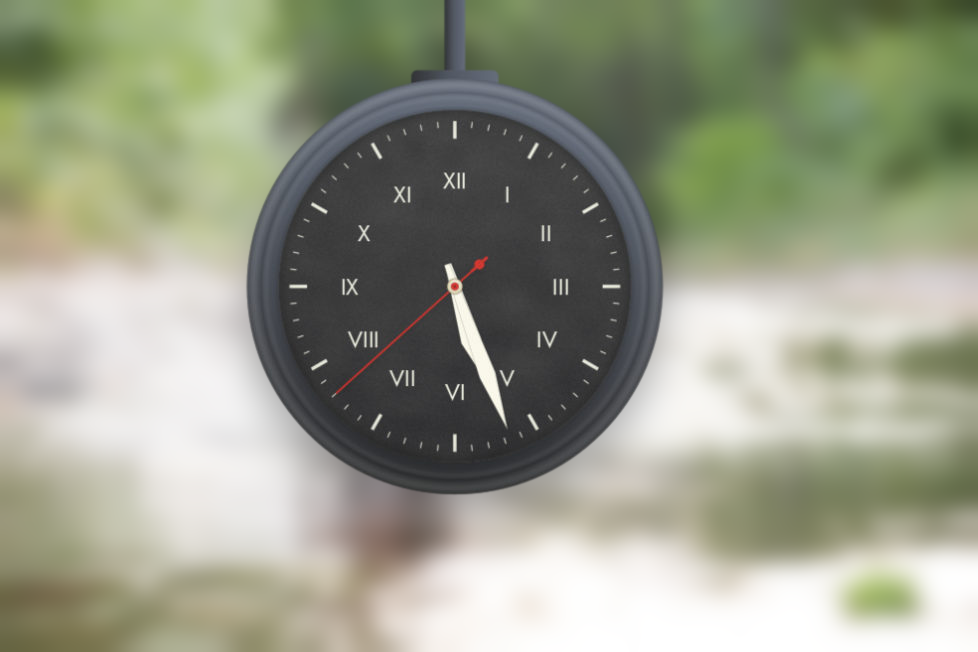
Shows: h=5 m=26 s=38
